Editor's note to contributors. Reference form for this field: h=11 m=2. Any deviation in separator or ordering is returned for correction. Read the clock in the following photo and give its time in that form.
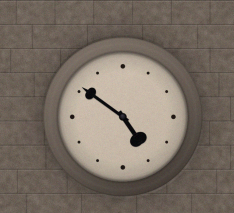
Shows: h=4 m=51
